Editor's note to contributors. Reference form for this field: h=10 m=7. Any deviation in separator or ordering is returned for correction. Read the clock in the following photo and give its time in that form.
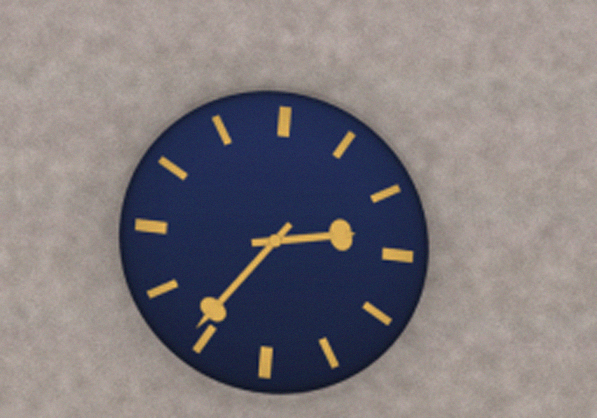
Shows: h=2 m=36
